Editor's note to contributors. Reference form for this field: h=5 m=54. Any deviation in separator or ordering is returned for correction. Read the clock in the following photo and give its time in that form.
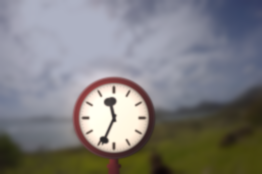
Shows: h=11 m=34
